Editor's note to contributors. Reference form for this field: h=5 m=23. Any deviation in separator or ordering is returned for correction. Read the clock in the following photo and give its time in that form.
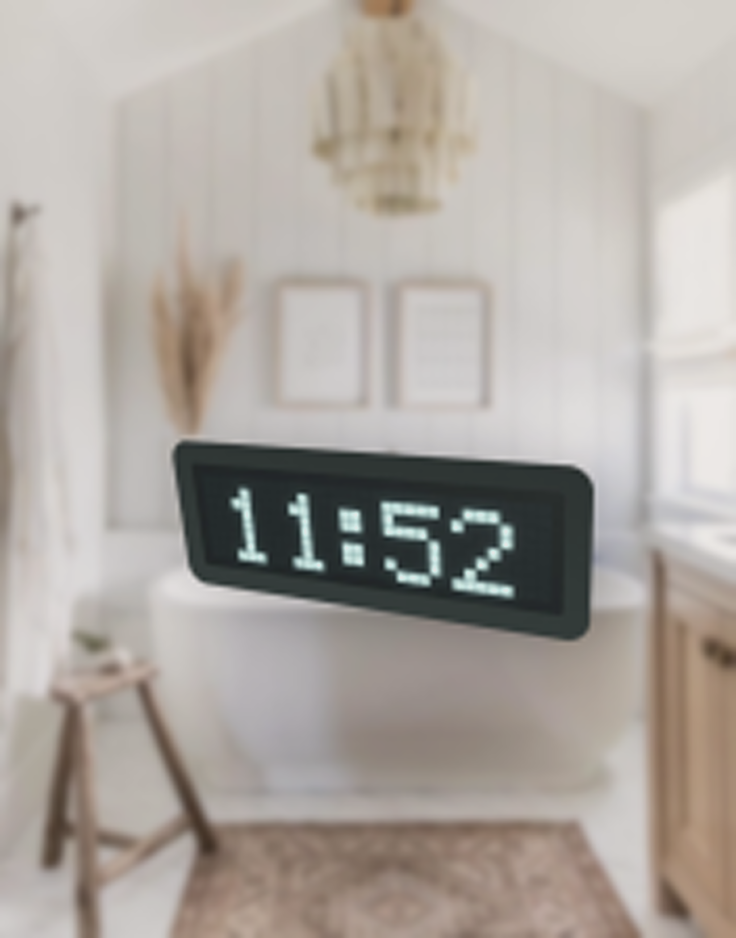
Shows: h=11 m=52
